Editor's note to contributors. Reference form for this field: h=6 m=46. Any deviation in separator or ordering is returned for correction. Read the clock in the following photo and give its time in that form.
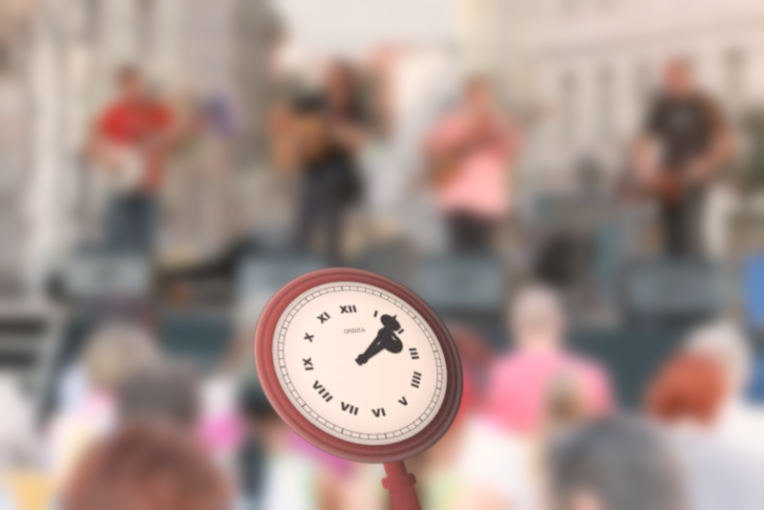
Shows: h=2 m=8
